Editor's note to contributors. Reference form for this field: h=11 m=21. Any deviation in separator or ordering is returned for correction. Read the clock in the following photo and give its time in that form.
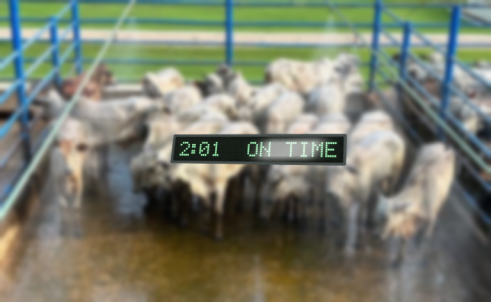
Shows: h=2 m=1
